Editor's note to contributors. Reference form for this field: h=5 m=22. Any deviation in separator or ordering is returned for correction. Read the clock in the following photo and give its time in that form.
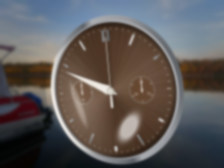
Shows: h=9 m=49
